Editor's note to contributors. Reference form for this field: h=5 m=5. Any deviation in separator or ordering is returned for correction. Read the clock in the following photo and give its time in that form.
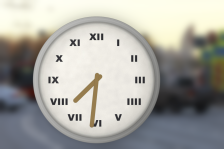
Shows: h=7 m=31
